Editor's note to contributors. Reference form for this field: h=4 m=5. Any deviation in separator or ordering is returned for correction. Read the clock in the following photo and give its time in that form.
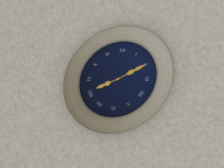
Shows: h=8 m=10
